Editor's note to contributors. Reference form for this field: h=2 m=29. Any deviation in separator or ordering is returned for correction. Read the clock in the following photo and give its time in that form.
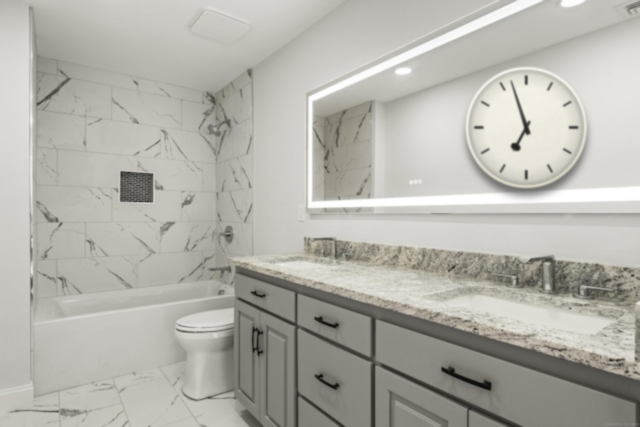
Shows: h=6 m=57
